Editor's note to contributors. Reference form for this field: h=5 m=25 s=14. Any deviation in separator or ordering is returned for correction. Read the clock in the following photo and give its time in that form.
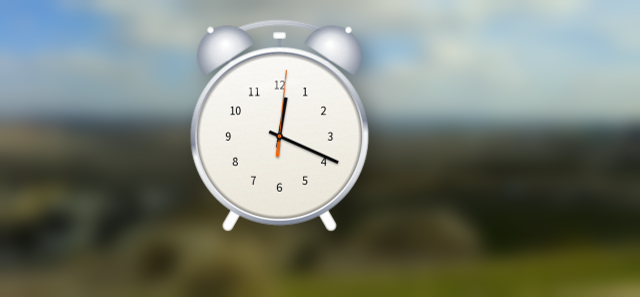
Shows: h=12 m=19 s=1
